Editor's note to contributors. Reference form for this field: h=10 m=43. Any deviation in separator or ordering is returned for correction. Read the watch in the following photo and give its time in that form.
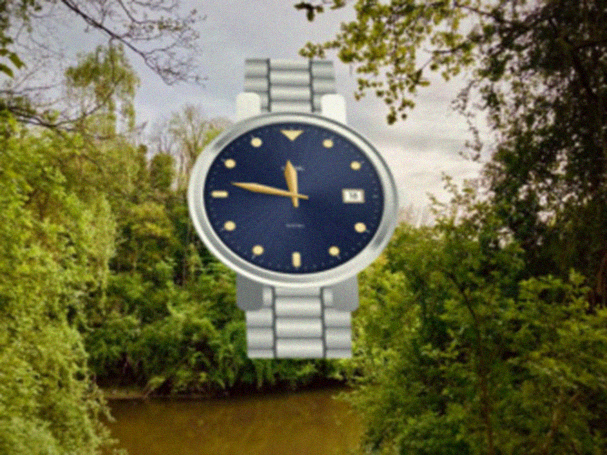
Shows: h=11 m=47
